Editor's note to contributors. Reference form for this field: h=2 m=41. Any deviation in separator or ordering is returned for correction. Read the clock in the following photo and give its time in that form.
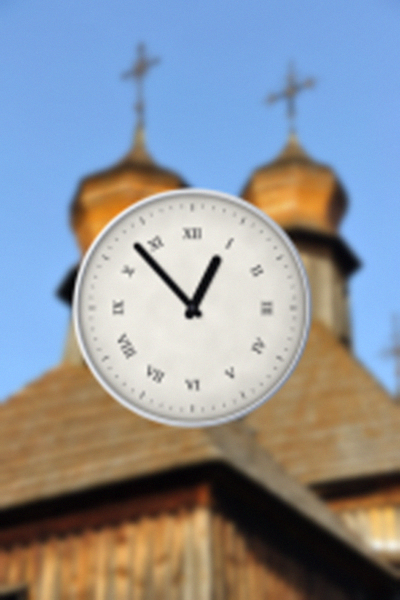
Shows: h=12 m=53
